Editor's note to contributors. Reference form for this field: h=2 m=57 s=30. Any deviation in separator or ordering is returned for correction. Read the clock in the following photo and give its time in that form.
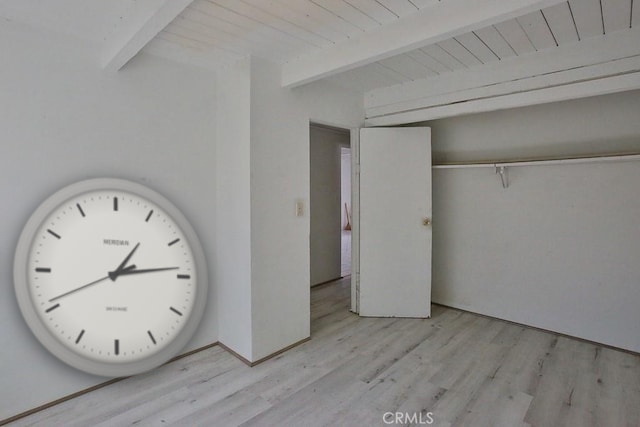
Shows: h=1 m=13 s=41
